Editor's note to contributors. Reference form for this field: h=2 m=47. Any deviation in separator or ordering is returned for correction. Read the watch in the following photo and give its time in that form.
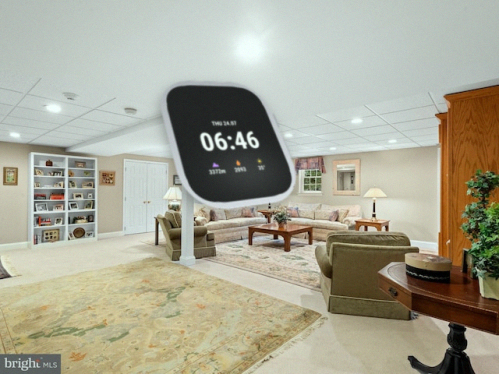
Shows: h=6 m=46
